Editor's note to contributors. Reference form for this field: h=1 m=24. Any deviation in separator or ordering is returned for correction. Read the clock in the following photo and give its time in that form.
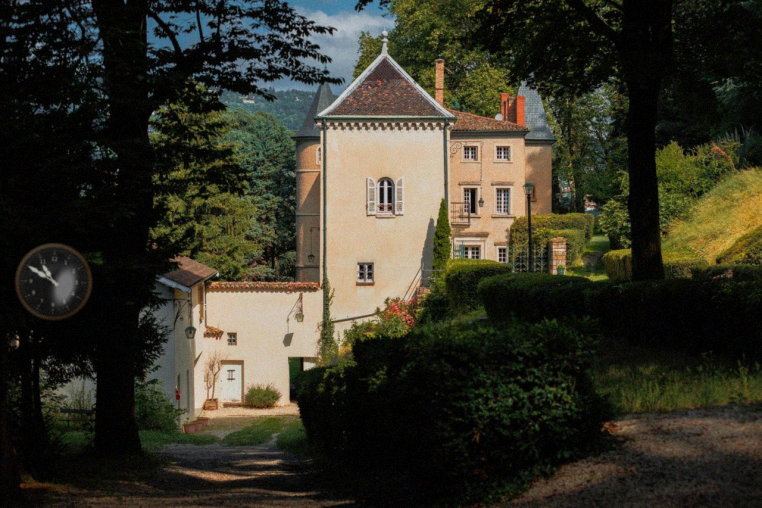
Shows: h=10 m=50
